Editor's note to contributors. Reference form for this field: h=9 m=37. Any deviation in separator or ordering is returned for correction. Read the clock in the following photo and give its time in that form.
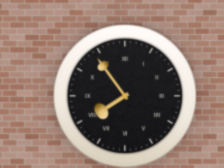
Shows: h=7 m=54
